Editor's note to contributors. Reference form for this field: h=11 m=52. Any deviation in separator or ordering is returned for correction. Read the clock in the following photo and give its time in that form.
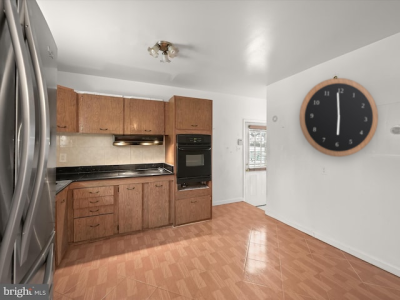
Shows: h=5 m=59
